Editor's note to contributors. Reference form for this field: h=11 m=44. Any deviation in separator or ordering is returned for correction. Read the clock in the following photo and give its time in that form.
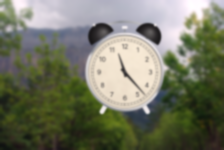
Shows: h=11 m=23
